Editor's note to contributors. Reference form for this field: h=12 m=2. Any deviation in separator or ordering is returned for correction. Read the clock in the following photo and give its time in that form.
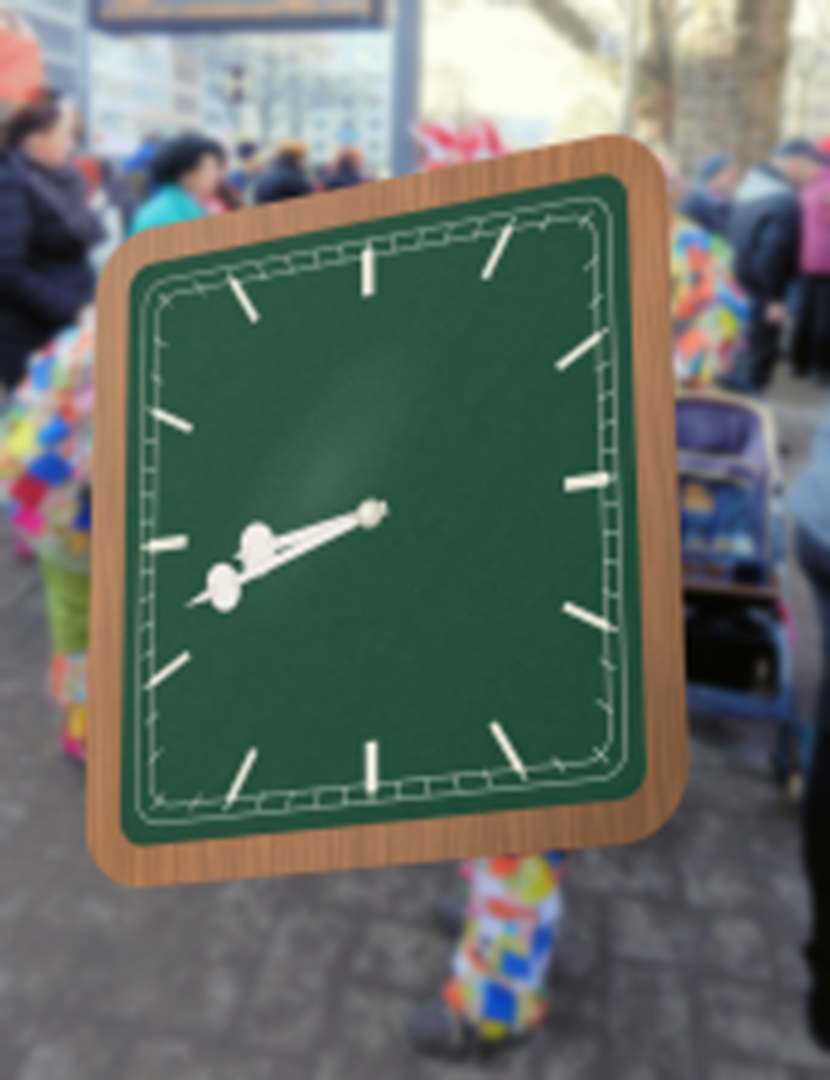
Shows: h=8 m=42
